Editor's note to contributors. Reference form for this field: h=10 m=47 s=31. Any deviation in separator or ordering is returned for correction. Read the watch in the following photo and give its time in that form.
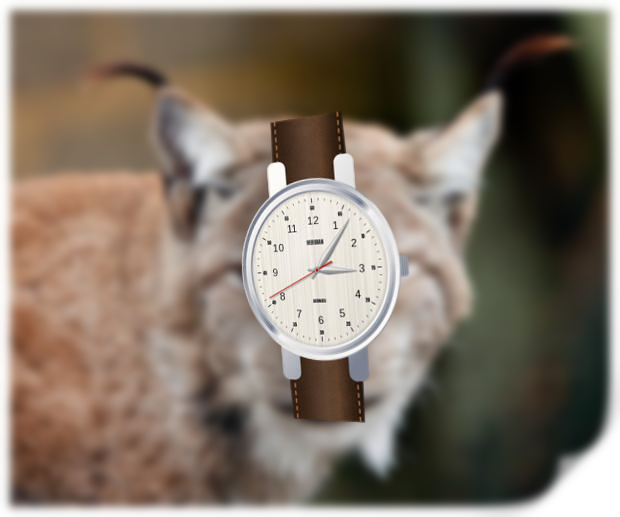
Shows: h=3 m=6 s=41
